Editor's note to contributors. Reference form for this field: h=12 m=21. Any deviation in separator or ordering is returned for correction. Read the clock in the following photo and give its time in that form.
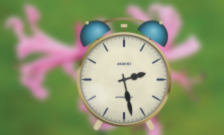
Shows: h=2 m=28
